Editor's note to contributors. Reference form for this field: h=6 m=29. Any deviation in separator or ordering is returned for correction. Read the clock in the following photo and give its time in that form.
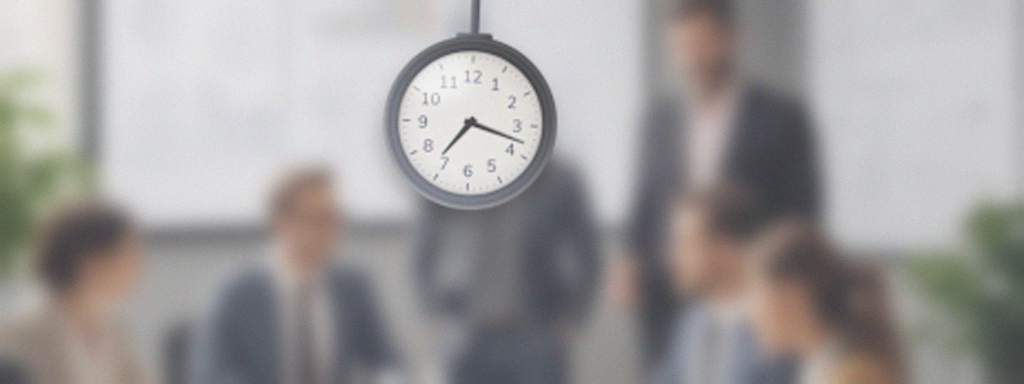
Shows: h=7 m=18
